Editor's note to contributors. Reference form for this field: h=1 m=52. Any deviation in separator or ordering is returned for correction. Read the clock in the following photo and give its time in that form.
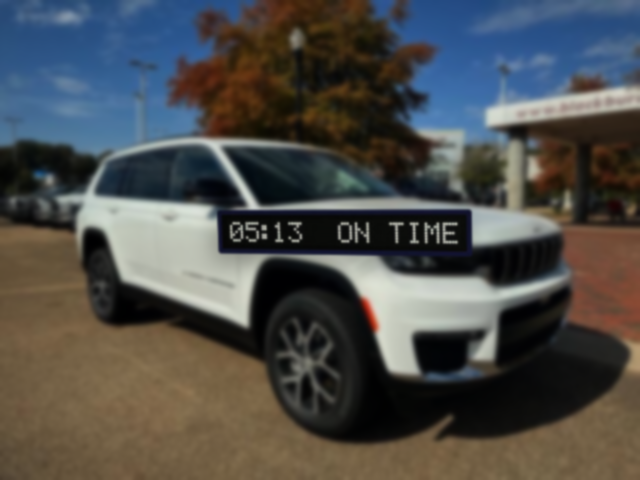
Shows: h=5 m=13
